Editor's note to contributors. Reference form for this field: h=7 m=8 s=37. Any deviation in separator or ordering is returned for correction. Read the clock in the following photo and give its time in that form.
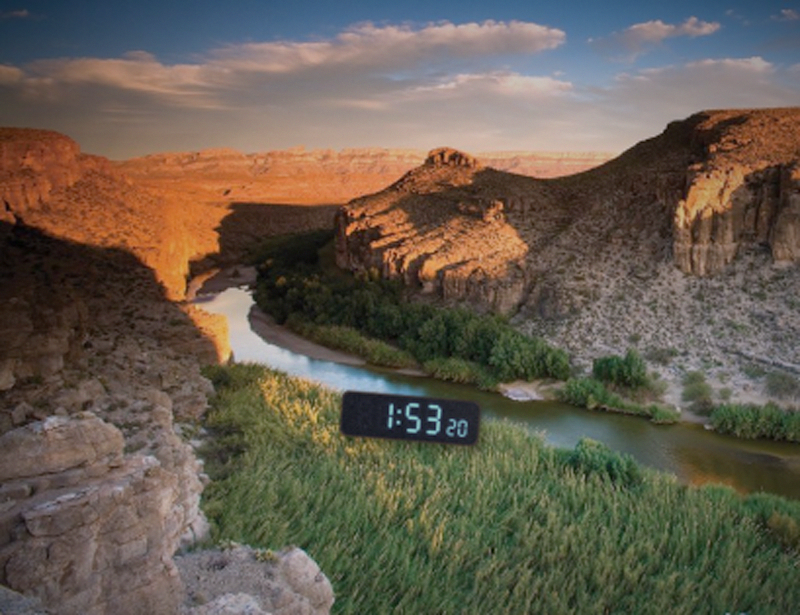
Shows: h=1 m=53 s=20
